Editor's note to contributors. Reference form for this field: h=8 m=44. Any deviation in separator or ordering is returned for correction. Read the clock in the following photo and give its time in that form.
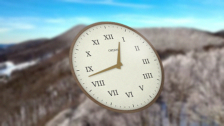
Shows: h=12 m=43
